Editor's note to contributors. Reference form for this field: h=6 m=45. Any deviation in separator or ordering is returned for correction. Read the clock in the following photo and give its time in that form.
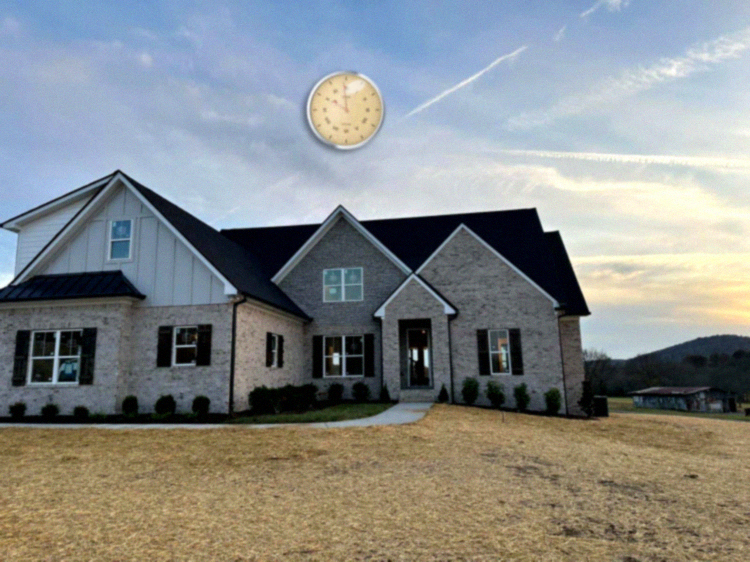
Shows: h=9 m=59
